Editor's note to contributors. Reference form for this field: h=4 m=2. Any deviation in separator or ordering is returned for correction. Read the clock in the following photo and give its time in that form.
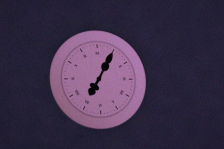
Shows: h=7 m=5
